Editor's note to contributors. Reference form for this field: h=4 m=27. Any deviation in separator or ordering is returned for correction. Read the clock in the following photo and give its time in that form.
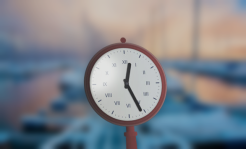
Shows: h=12 m=26
